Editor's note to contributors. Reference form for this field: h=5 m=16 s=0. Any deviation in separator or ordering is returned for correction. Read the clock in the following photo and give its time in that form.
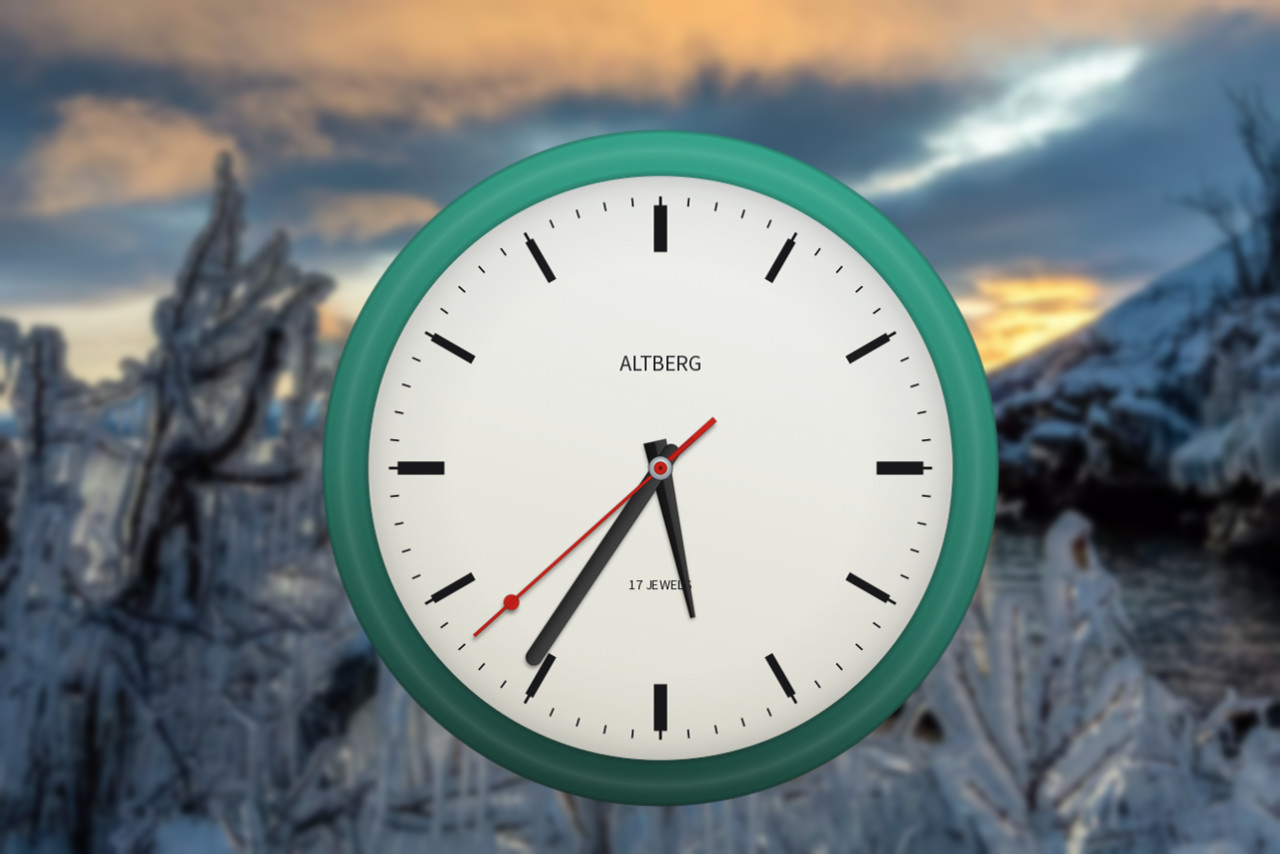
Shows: h=5 m=35 s=38
